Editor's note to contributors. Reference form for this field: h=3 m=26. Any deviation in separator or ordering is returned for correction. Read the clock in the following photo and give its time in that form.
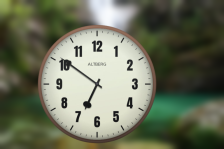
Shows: h=6 m=51
